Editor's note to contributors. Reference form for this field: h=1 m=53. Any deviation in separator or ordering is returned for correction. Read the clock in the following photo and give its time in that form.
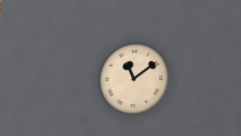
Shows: h=11 m=9
